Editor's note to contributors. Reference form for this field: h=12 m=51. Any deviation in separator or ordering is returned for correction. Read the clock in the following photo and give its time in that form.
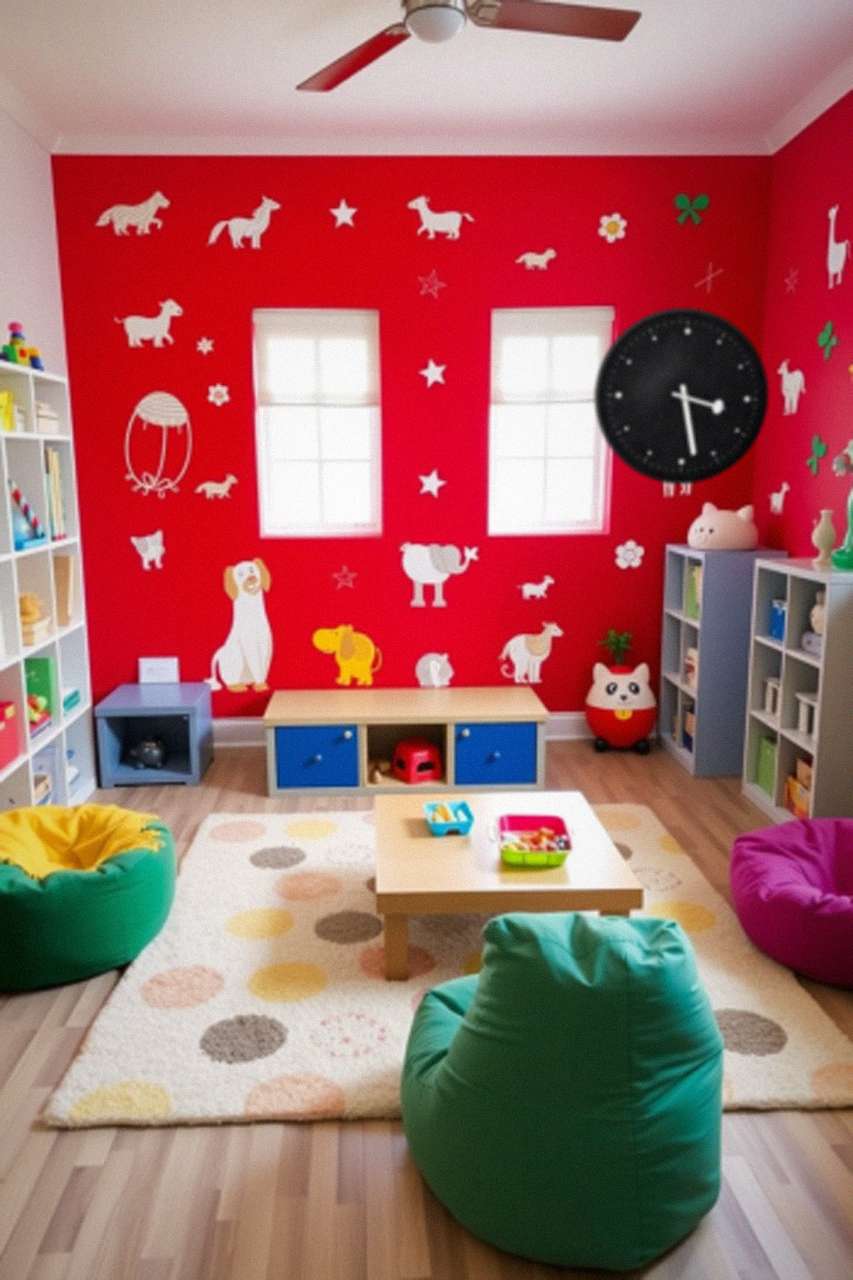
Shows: h=3 m=28
